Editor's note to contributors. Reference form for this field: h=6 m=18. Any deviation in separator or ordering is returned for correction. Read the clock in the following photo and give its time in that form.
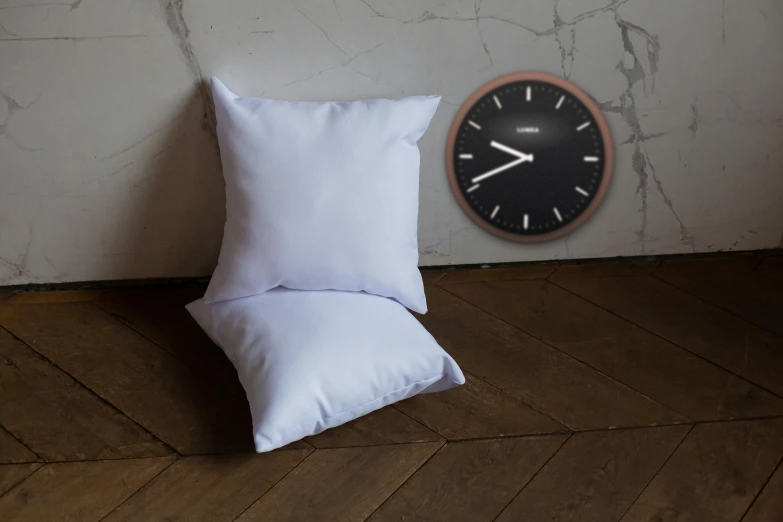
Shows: h=9 m=41
